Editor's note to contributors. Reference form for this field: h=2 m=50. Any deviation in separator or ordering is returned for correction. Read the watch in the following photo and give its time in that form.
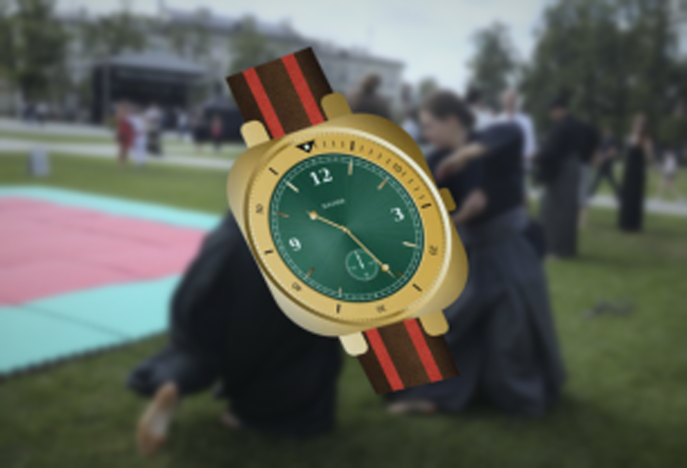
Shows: h=10 m=26
